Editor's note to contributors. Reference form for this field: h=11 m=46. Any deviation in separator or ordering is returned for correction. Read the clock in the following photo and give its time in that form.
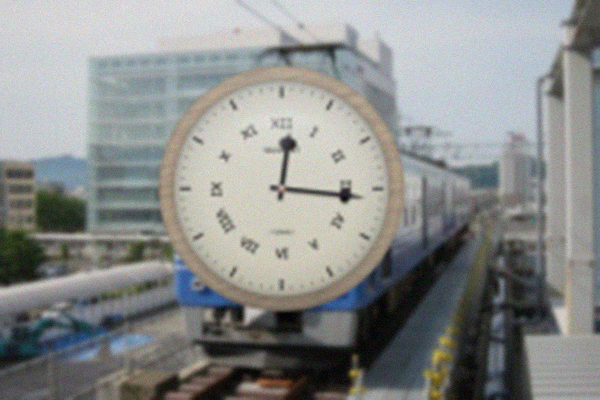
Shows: h=12 m=16
